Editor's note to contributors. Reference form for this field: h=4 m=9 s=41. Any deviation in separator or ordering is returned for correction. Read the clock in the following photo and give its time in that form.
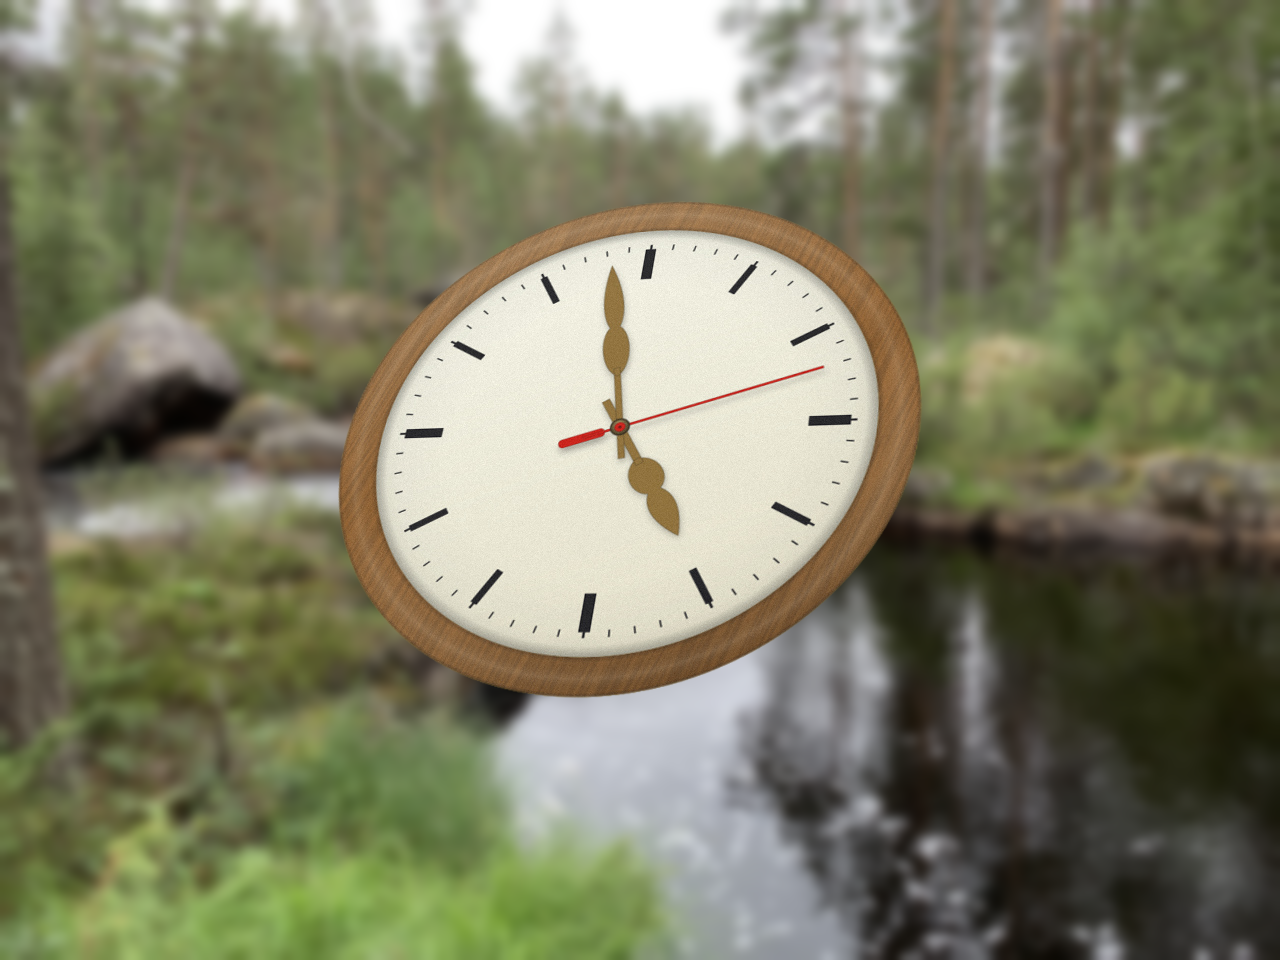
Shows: h=4 m=58 s=12
